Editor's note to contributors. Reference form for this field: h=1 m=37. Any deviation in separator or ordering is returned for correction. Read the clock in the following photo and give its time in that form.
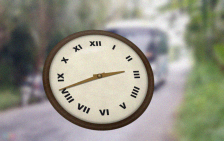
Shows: h=2 m=42
